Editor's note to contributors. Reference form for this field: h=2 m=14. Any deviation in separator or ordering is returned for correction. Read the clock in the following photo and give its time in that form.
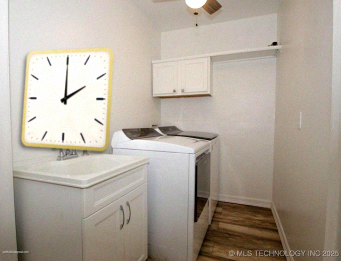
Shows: h=2 m=0
